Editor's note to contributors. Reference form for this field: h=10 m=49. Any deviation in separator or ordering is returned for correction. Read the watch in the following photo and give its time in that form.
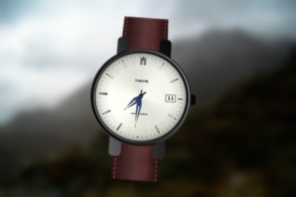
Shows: h=7 m=31
